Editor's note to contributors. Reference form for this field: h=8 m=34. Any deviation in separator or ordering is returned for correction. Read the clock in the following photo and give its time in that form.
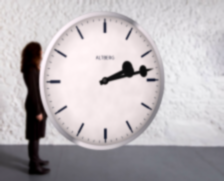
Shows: h=2 m=13
